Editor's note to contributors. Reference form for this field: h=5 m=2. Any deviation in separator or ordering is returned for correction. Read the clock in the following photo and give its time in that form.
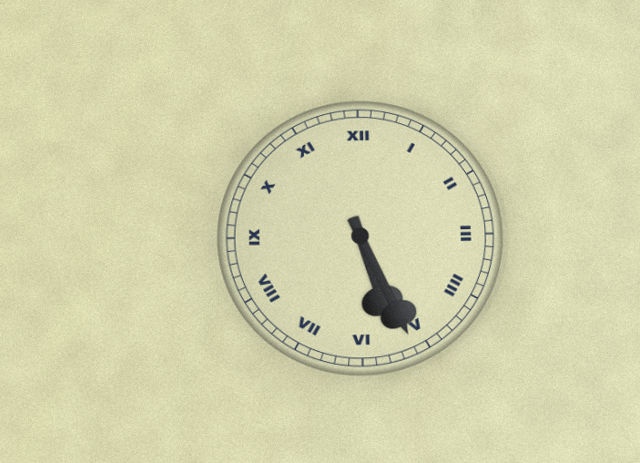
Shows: h=5 m=26
